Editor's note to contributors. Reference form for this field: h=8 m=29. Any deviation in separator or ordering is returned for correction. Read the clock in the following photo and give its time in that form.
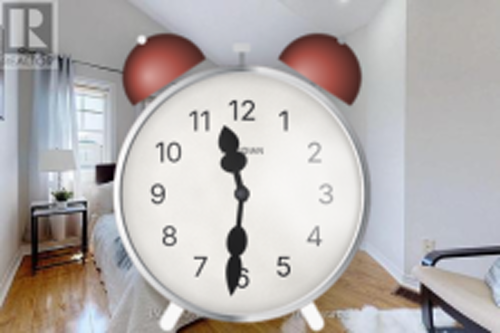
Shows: h=11 m=31
